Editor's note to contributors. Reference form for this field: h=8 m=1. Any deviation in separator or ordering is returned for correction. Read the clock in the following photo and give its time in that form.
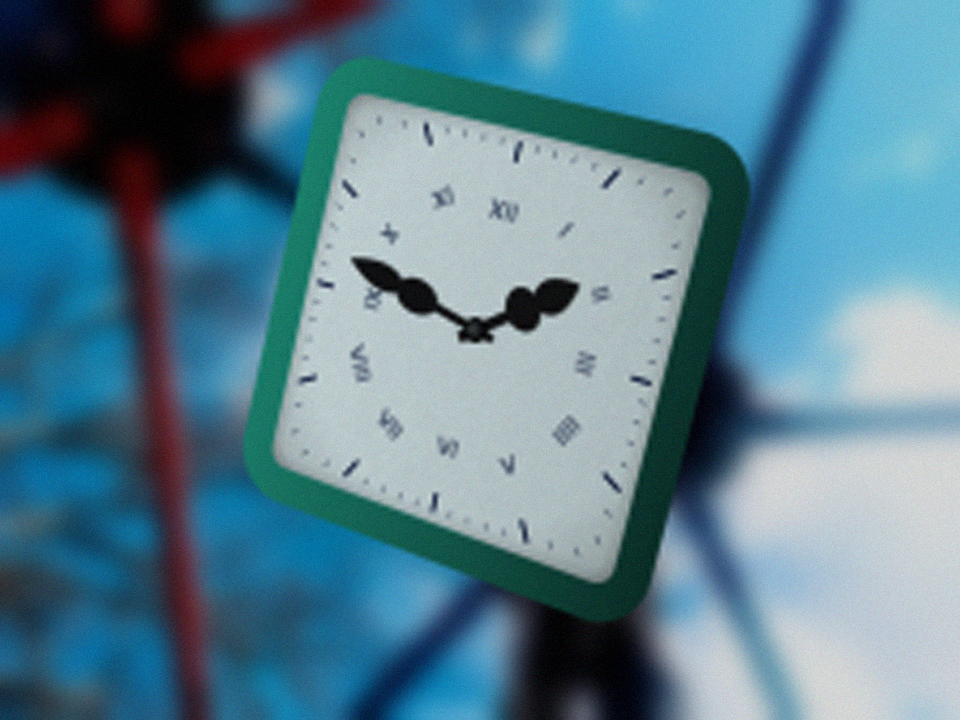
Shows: h=1 m=47
